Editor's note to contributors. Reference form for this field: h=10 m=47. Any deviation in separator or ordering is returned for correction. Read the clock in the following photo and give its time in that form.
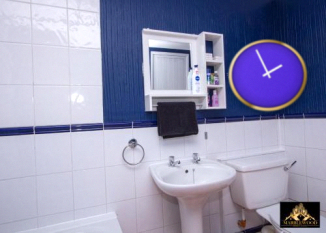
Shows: h=1 m=56
